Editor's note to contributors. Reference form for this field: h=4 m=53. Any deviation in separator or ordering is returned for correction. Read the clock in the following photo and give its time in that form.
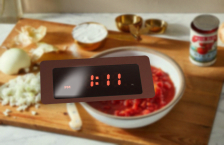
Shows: h=1 m=11
